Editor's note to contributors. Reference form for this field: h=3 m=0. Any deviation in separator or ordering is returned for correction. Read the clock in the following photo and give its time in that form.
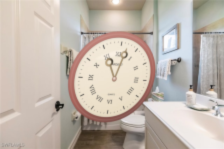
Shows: h=11 m=2
